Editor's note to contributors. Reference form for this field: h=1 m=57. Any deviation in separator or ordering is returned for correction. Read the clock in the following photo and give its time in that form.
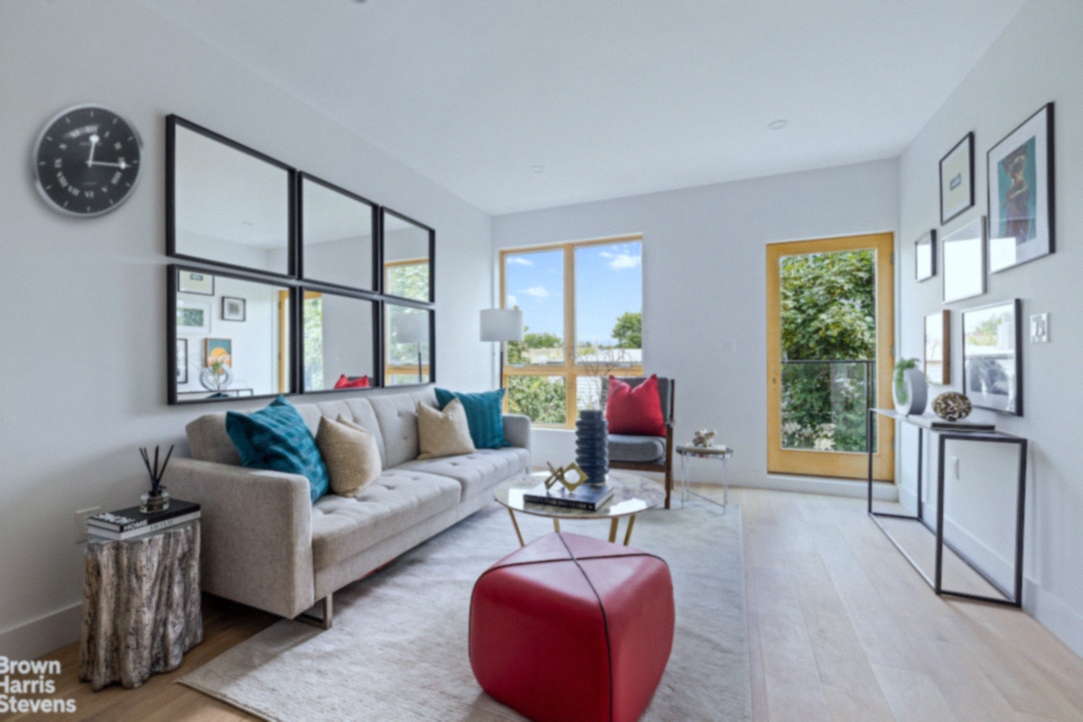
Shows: h=12 m=16
